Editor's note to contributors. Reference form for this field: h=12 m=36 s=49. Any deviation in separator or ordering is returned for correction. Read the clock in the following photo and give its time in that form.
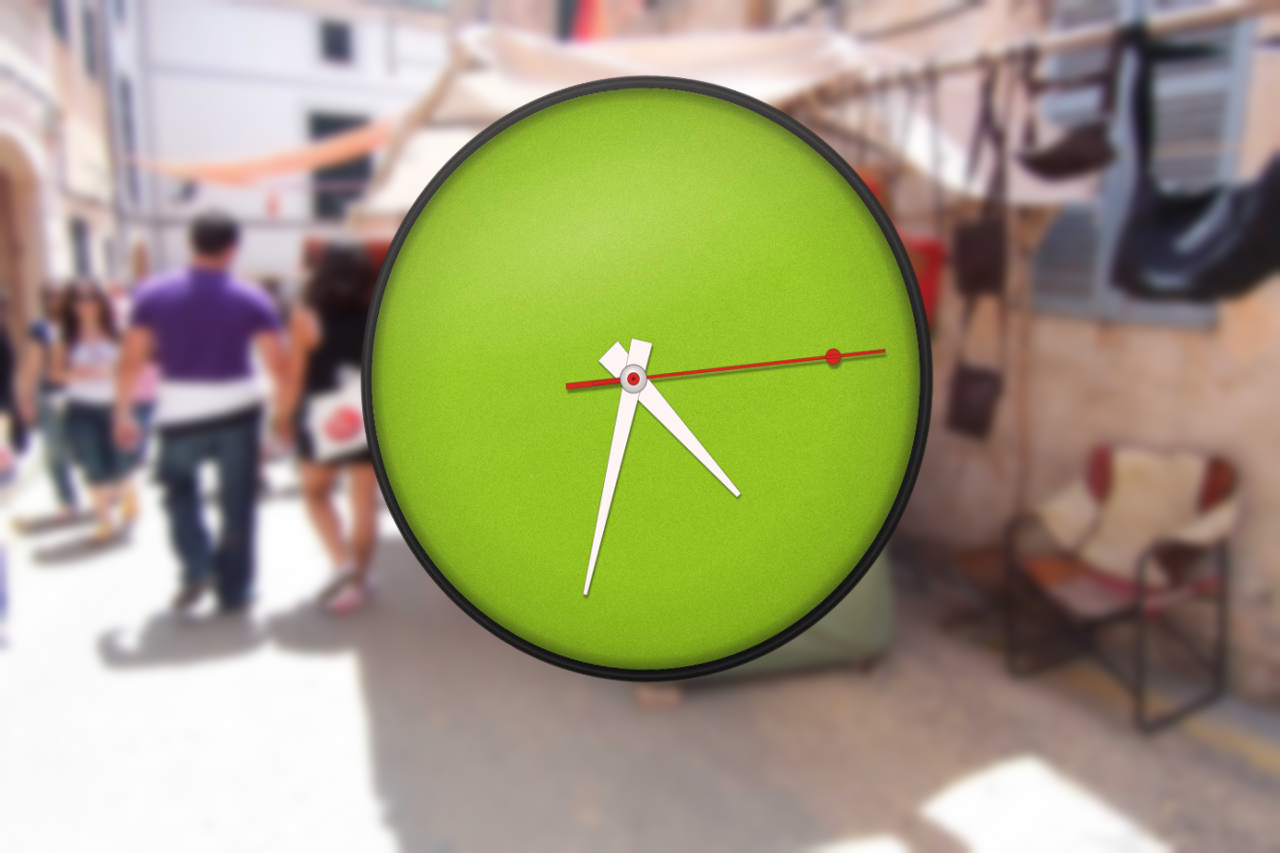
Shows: h=4 m=32 s=14
